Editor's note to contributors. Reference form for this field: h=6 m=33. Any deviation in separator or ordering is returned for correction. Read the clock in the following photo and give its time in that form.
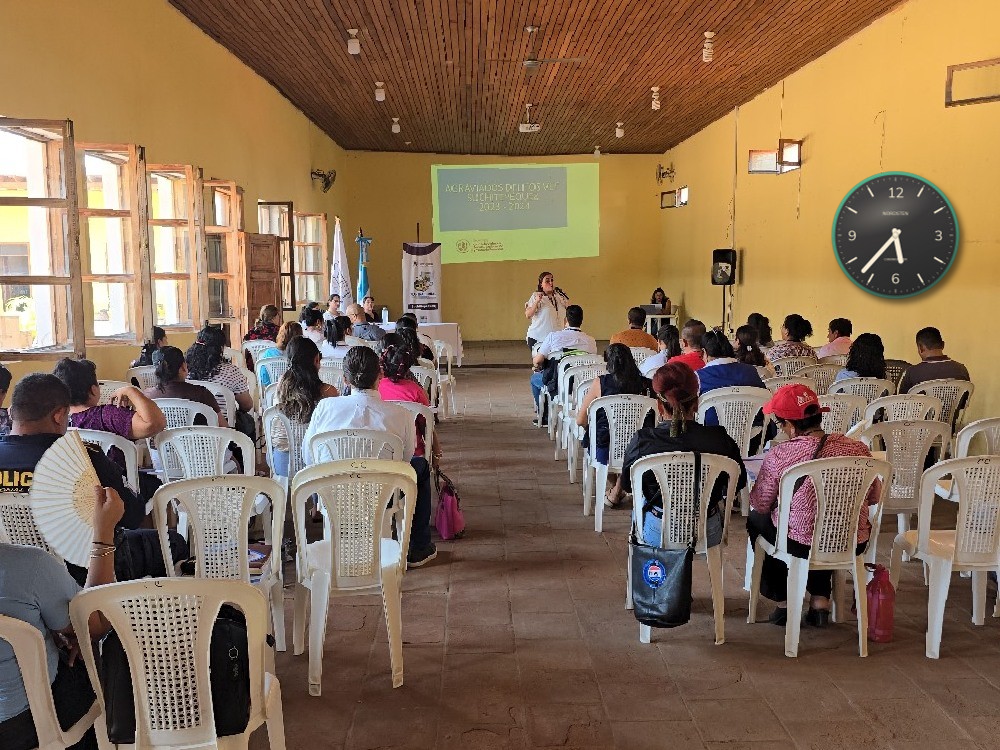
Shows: h=5 m=37
